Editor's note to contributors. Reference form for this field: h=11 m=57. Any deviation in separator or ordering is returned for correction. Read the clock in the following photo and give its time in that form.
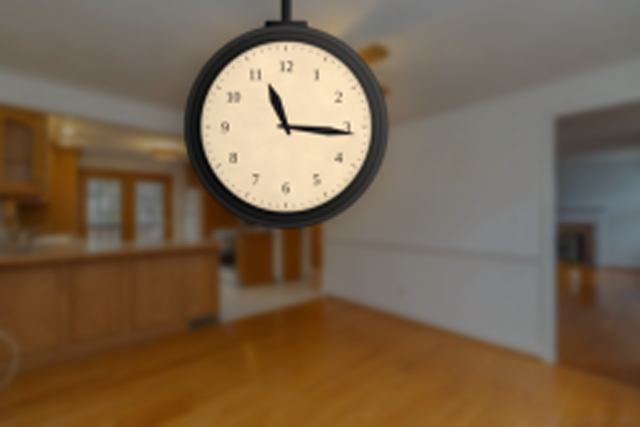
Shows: h=11 m=16
